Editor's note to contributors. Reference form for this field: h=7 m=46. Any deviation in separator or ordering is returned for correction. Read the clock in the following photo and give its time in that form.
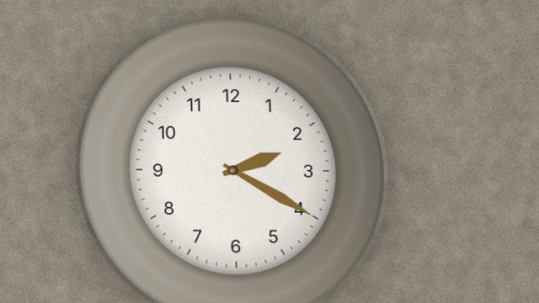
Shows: h=2 m=20
